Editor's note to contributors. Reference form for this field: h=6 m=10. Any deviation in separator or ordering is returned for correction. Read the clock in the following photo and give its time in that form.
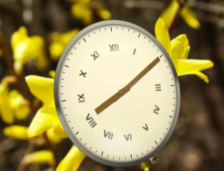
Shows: h=8 m=10
